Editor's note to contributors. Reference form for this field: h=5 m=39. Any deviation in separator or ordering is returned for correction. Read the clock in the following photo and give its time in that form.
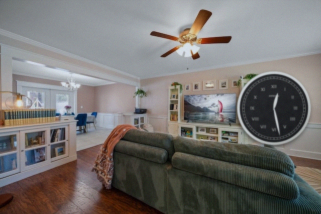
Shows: h=12 m=28
